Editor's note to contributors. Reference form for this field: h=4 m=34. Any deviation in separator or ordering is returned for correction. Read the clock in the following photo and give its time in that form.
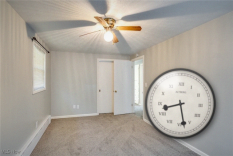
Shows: h=8 m=28
